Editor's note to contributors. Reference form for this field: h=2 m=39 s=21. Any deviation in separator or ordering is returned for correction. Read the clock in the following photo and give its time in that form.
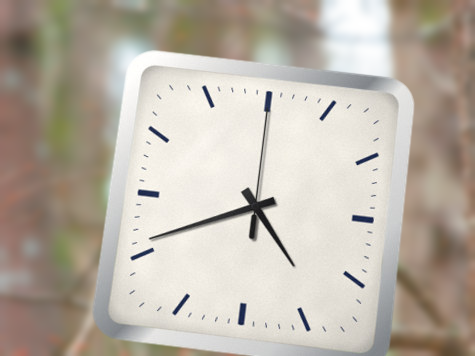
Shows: h=4 m=41 s=0
